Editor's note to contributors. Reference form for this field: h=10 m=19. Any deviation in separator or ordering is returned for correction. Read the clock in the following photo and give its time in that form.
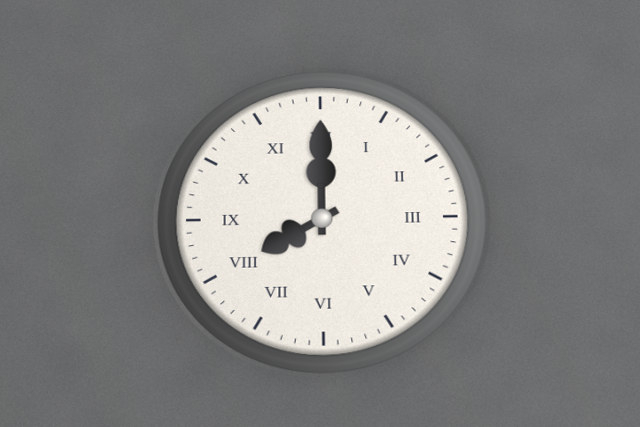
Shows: h=8 m=0
